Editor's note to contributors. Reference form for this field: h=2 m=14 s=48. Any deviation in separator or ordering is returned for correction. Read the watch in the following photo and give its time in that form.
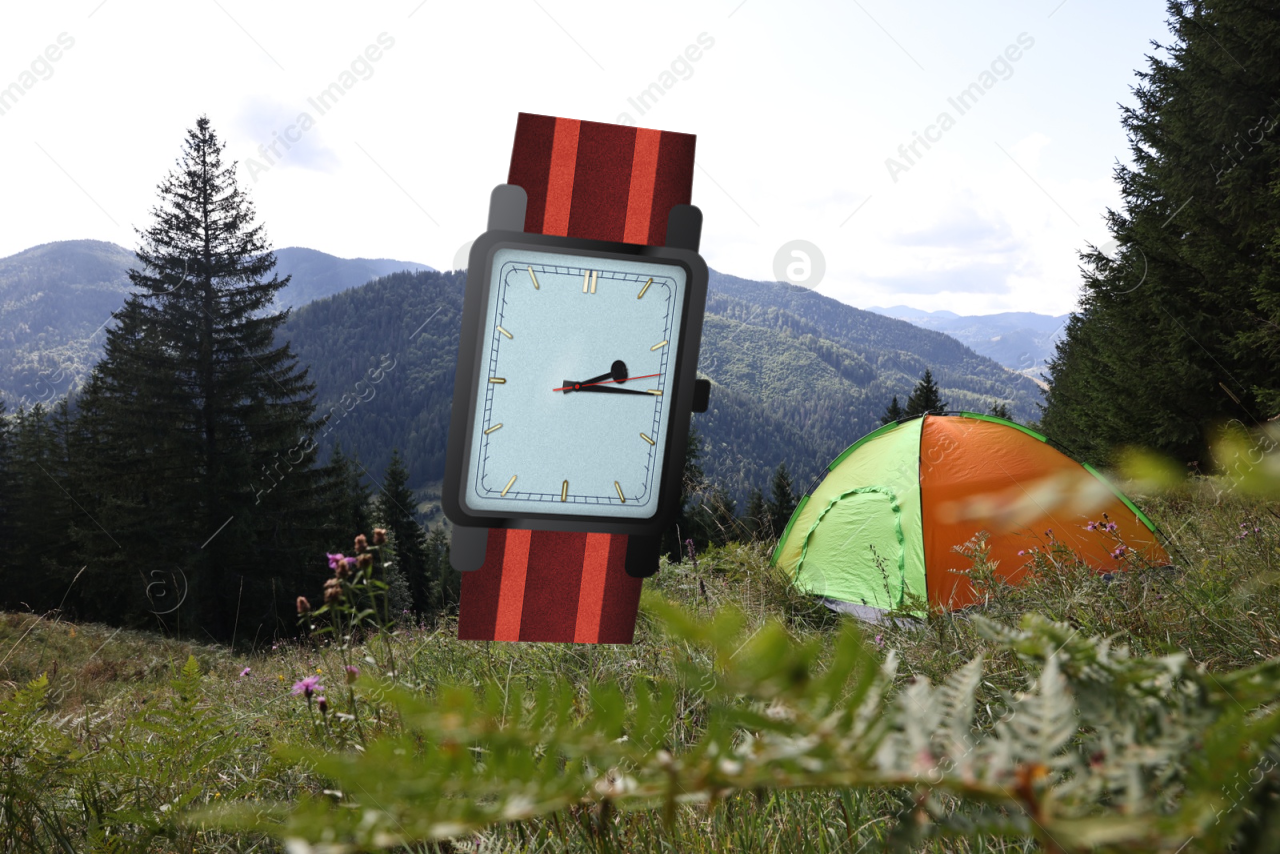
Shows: h=2 m=15 s=13
